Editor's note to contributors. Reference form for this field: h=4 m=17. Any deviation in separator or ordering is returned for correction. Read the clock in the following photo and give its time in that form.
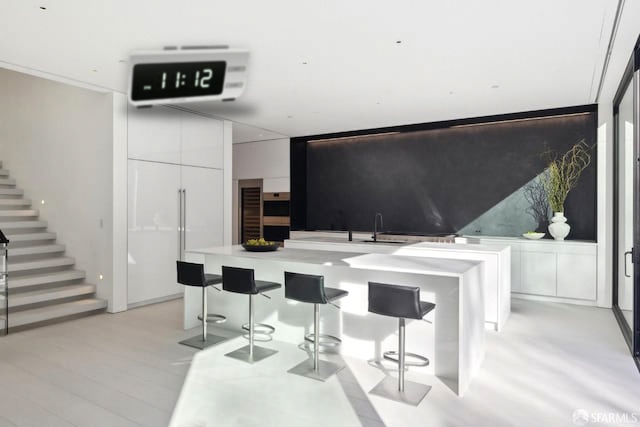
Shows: h=11 m=12
